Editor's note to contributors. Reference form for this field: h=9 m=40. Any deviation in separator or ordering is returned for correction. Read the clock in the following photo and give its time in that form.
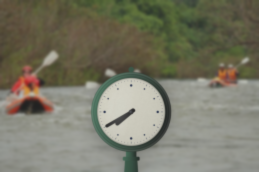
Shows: h=7 m=40
